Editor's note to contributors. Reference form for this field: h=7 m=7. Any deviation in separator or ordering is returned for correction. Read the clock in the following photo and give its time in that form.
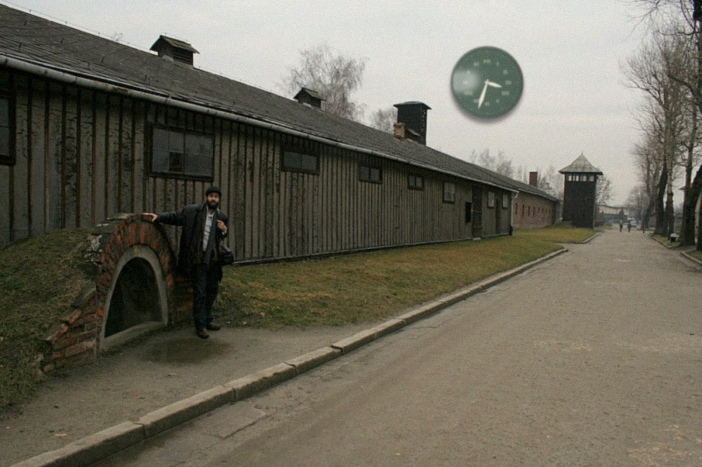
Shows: h=3 m=33
